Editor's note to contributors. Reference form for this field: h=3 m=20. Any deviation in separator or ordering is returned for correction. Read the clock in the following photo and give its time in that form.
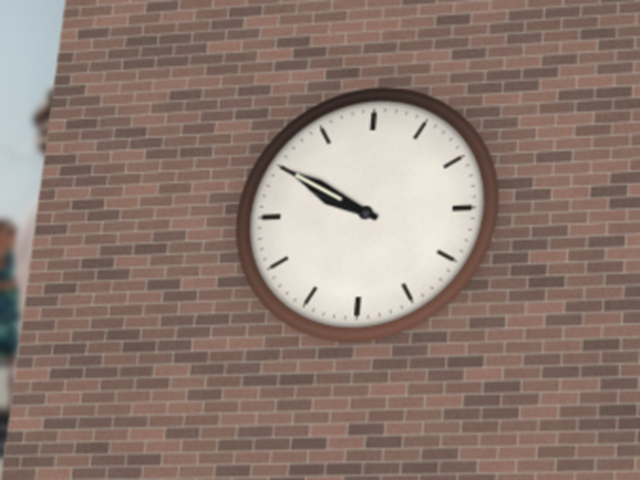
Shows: h=9 m=50
